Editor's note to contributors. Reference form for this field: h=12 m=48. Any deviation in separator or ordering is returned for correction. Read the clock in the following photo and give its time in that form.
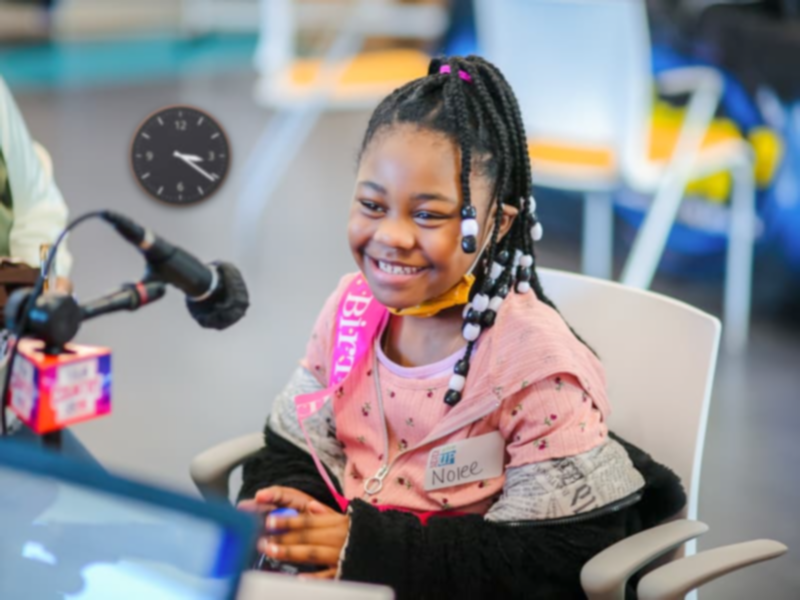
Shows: h=3 m=21
